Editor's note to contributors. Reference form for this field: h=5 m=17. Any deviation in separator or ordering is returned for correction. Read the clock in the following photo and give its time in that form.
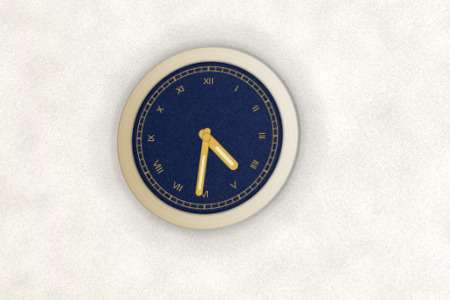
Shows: h=4 m=31
